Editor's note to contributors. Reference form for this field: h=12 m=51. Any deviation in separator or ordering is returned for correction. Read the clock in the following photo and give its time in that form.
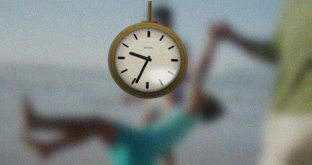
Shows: h=9 m=34
